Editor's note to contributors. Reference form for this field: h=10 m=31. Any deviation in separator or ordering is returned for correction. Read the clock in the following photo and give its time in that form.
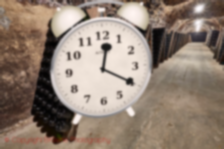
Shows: h=12 m=20
